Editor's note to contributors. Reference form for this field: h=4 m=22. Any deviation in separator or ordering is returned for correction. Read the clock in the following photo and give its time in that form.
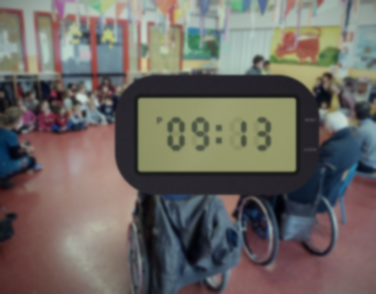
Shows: h=9 m=13
